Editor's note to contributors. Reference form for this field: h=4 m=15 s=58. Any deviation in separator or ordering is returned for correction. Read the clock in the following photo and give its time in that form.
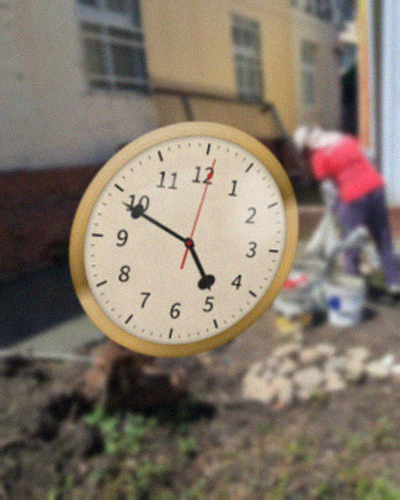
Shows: h=4 m=49 s=1
